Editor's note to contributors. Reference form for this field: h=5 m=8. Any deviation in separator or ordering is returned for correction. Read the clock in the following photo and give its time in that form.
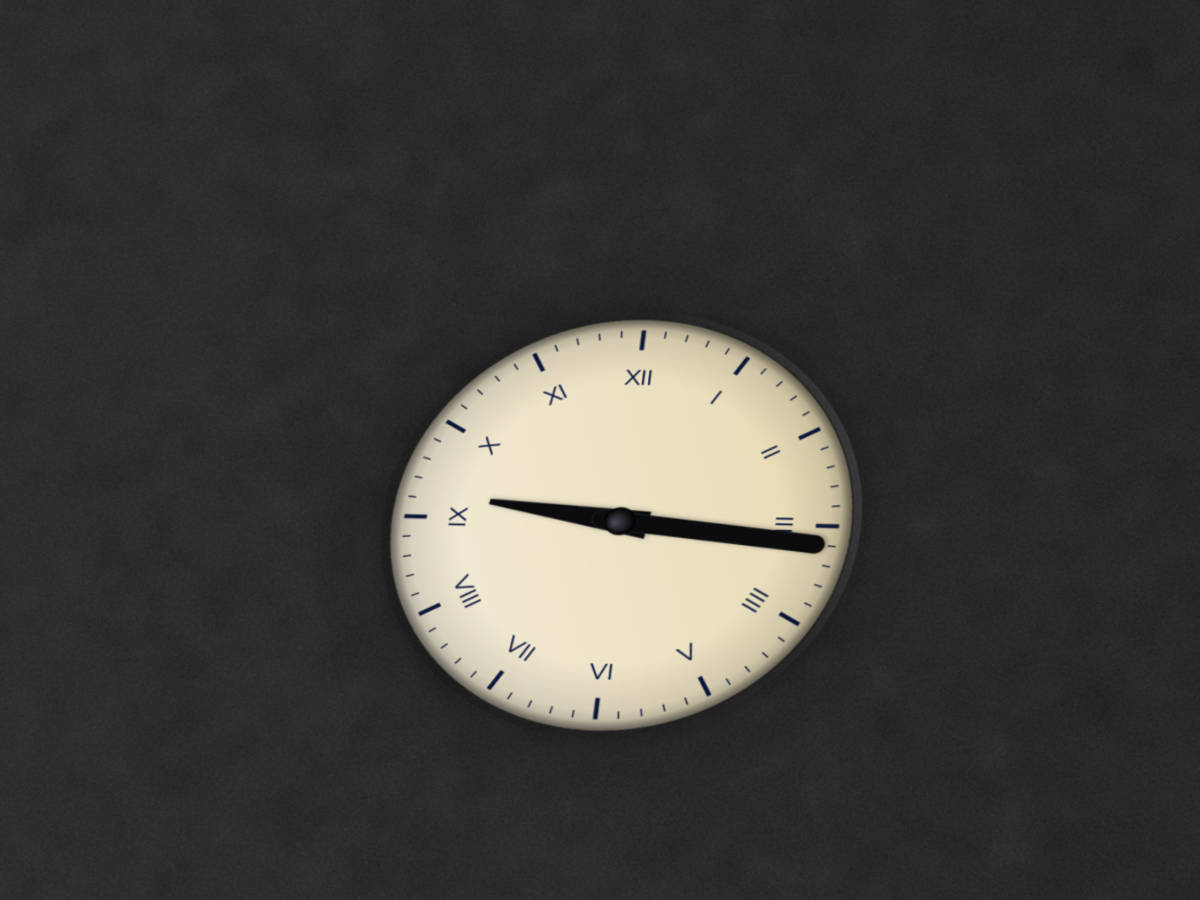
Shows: h=9 m=16
